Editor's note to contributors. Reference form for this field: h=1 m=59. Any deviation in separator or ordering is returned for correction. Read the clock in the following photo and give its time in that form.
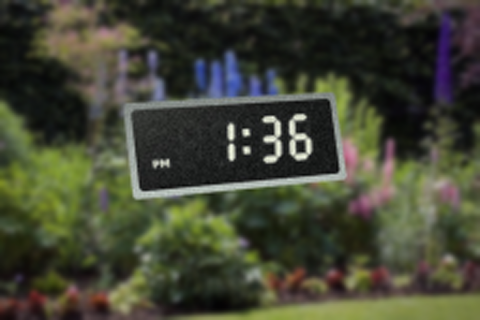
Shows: h=1 m=36
